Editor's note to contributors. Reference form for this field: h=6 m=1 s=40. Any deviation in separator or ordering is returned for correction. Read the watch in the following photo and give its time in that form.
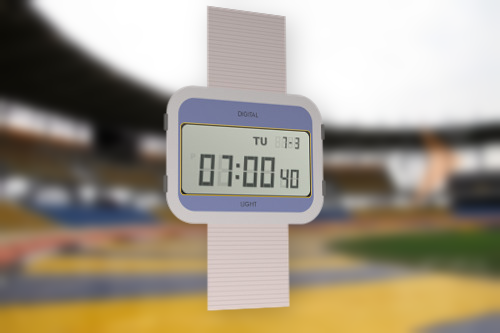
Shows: h=7 m=0 s=40
